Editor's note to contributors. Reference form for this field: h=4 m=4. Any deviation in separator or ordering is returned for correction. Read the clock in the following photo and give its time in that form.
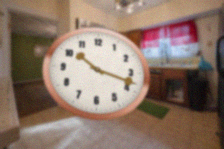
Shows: h=10 m=18
